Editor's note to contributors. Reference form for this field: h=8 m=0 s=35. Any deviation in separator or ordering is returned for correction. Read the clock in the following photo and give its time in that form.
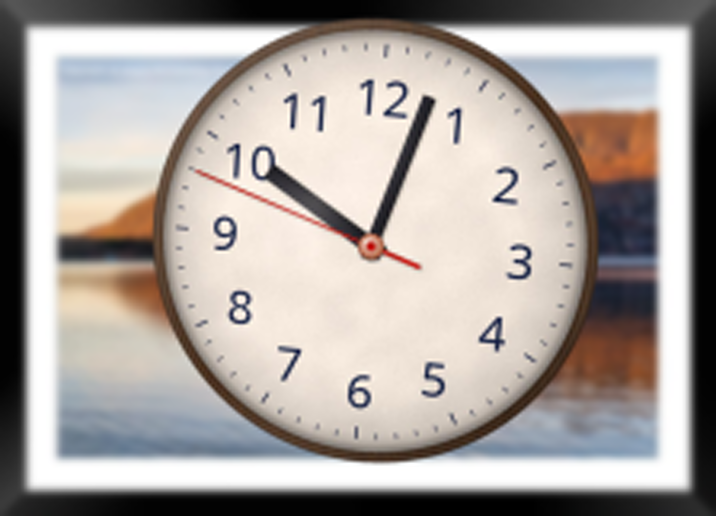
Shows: h=10 m=2 s=48
